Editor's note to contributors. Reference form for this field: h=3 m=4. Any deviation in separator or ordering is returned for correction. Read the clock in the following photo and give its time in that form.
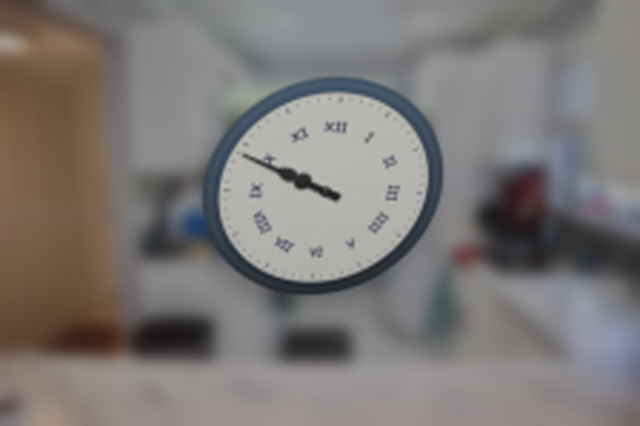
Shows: h=9 m=49
